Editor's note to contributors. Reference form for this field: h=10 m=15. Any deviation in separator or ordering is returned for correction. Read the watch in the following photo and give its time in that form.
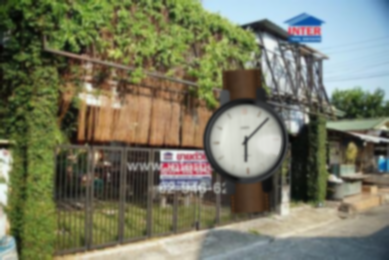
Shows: h=6 m=8
